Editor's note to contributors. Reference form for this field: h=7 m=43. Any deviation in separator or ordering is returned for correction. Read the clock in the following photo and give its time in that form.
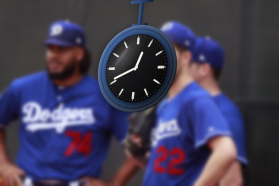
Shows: h=12 m=41
